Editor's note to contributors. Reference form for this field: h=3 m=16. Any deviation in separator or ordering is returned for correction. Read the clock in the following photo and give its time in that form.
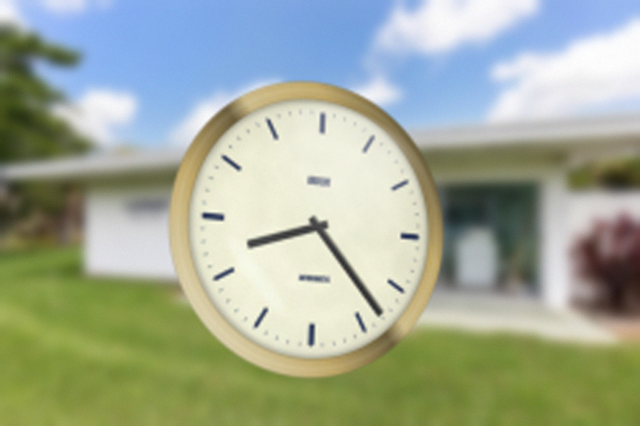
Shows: h=8 m=23
